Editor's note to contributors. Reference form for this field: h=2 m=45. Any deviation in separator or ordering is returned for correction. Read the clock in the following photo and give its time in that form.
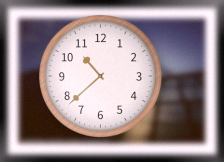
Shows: h=10 m=38
